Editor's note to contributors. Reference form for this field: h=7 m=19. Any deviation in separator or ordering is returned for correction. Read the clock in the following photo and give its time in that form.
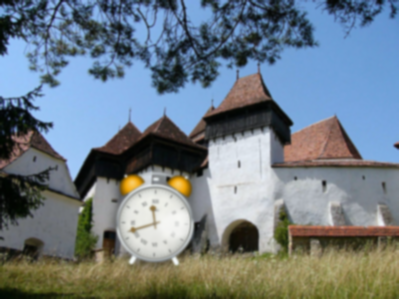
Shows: h=11 m=42
